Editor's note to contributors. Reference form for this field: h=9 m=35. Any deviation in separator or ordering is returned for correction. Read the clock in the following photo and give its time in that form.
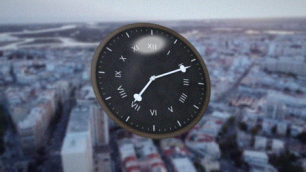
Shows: h=7 m=11
